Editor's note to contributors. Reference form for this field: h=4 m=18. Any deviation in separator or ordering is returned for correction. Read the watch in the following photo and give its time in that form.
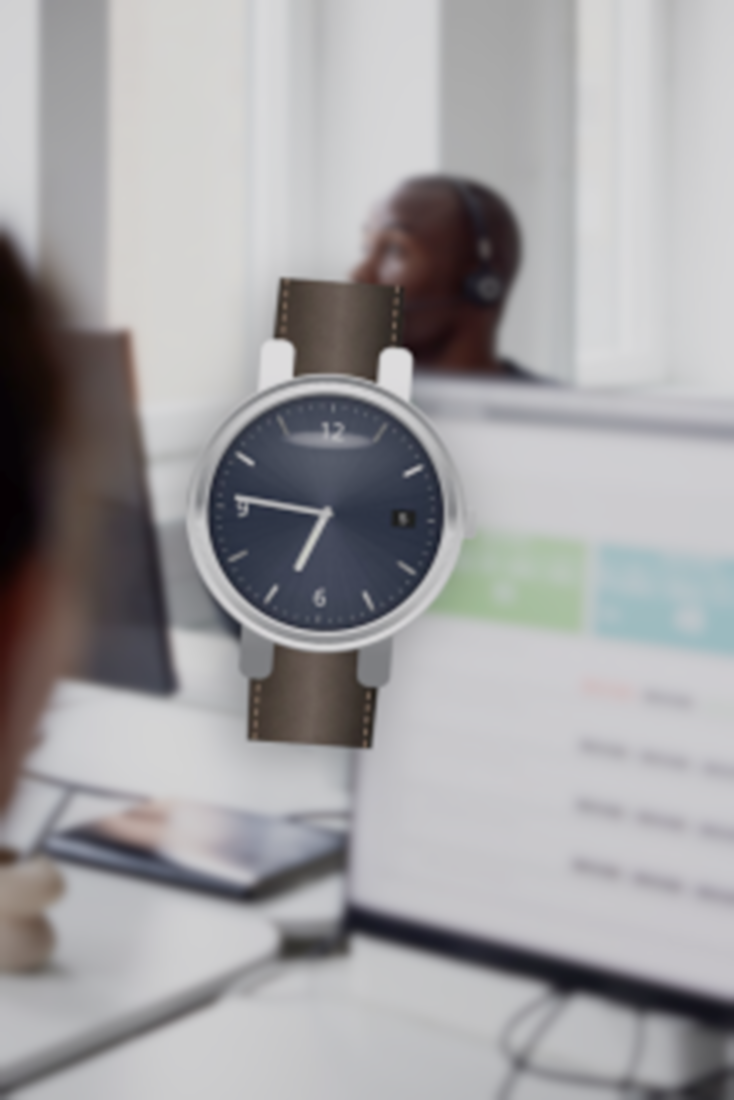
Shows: h=6 m=46
